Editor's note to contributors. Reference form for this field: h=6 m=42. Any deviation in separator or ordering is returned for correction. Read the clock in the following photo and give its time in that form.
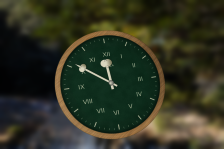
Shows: h=11 m=51
